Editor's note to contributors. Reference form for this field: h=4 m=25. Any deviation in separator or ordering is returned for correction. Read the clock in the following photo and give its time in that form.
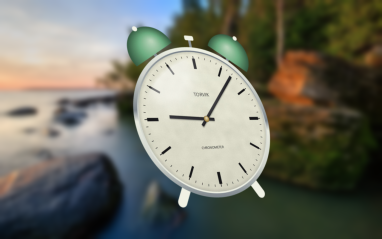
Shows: h=9 m=7
